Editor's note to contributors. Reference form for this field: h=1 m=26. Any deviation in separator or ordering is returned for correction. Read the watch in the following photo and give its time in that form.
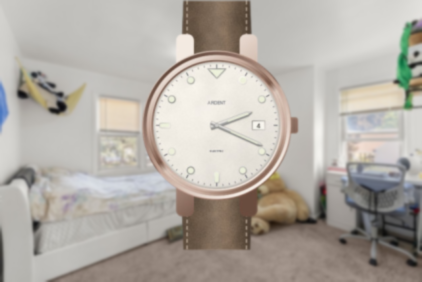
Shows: h=2 m=19
